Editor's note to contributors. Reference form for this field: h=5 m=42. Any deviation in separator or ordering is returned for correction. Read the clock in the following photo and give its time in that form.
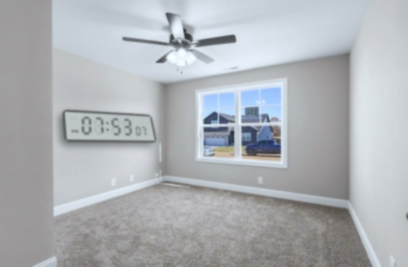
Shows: h=7 m=53
